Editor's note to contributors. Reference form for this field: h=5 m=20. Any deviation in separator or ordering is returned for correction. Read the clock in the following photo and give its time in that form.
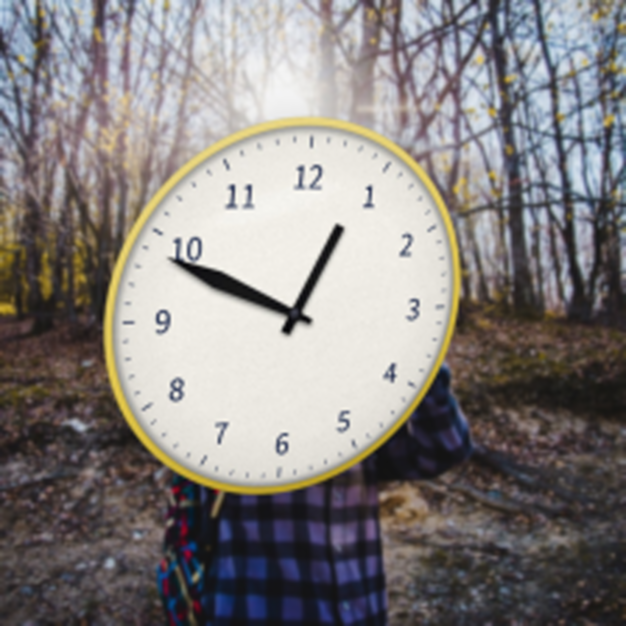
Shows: h=12 m=49
